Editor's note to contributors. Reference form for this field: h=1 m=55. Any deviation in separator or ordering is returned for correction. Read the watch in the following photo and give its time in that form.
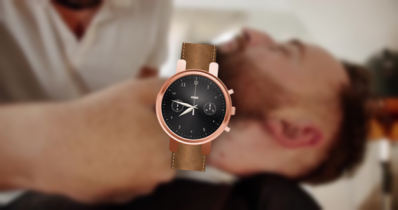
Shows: h=7 m=47
